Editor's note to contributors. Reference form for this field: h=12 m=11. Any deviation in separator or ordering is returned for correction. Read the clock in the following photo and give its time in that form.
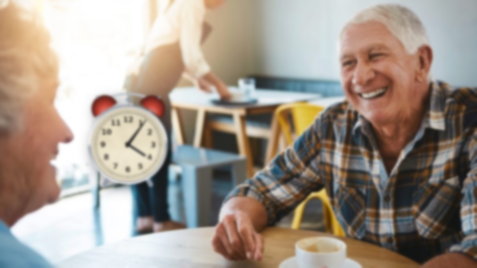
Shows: h=4 m=6
